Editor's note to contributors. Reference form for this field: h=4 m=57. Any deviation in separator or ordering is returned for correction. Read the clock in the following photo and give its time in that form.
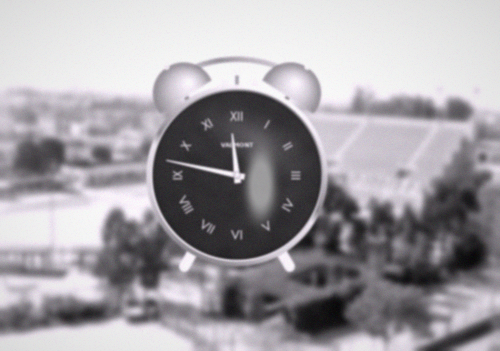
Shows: h=11 m=47
